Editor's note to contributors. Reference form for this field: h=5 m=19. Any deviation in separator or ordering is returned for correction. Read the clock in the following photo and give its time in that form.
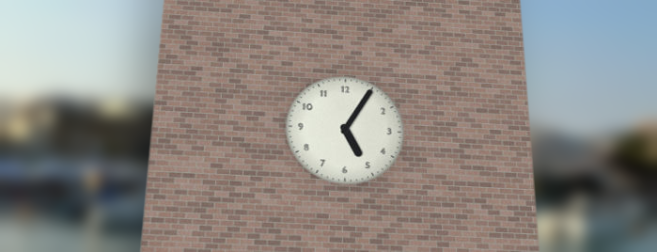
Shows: h=5 m=5
